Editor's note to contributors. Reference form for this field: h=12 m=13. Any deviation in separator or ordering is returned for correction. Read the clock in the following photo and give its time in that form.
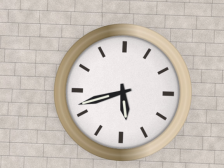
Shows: h=5 m=42
